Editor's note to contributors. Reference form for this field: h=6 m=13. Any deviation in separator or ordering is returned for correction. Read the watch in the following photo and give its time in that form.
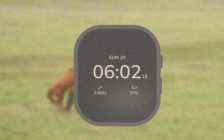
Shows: h=6 m=2
